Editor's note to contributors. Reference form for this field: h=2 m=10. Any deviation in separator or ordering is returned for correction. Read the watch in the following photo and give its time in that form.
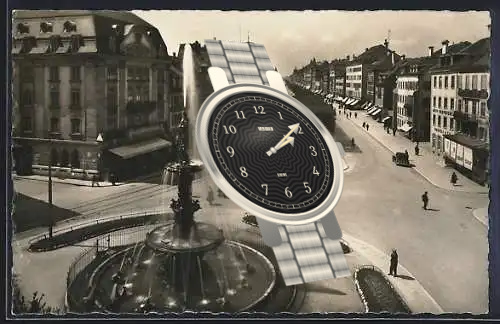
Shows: h=2 m=9
